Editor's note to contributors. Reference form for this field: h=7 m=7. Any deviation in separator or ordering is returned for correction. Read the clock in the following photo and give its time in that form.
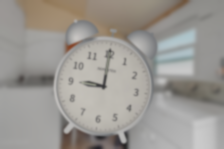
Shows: h=9 m=0
